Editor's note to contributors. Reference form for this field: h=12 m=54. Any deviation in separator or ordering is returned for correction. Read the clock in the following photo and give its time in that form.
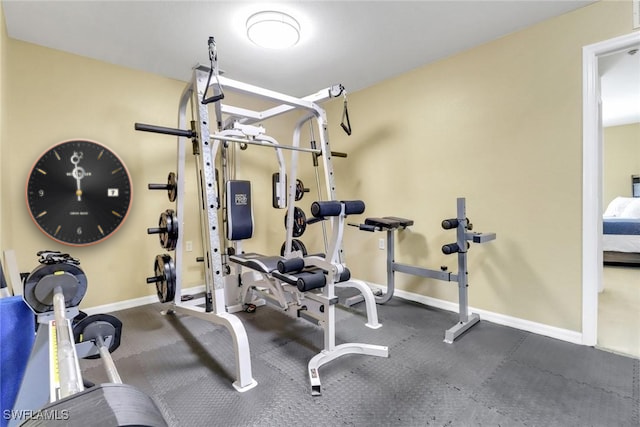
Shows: h=11 m=59
